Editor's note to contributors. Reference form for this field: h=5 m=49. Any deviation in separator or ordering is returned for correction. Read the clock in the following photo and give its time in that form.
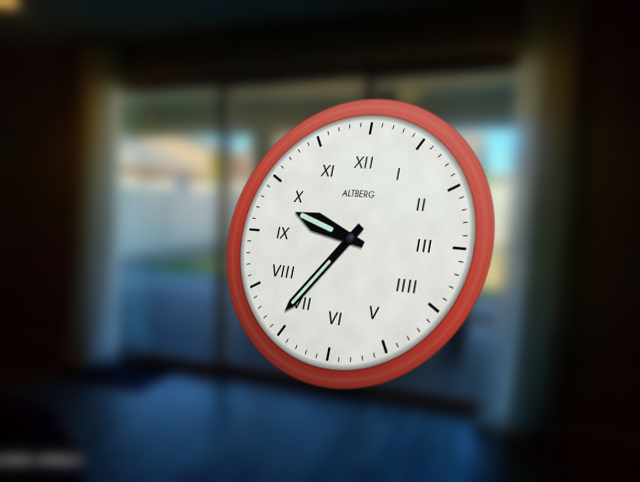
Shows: h=9 m=36
